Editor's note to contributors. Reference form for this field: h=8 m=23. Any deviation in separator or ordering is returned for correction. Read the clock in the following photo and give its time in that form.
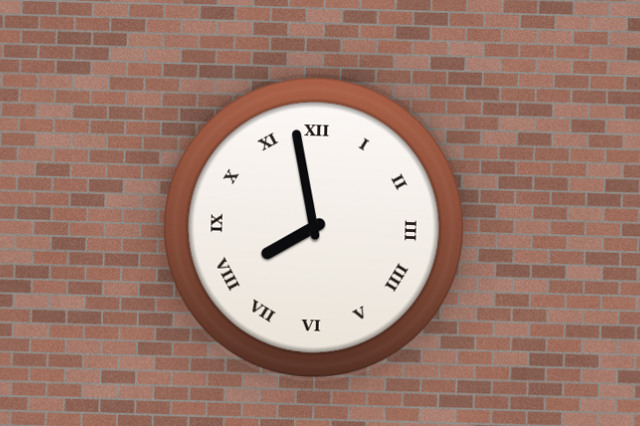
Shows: h=7 m=58
